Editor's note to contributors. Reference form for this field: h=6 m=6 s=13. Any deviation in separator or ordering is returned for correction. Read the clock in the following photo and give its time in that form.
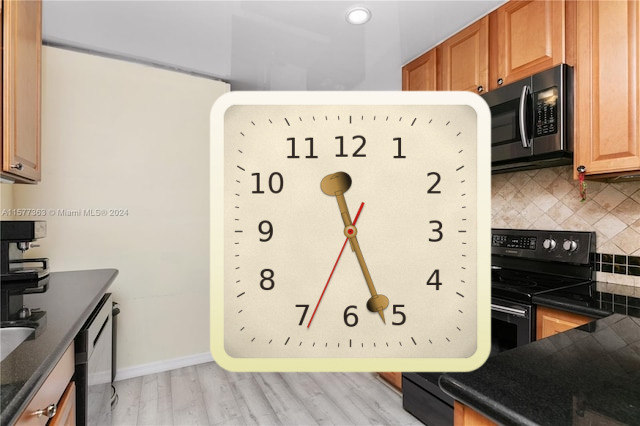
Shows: h=11 m=26 s=34
